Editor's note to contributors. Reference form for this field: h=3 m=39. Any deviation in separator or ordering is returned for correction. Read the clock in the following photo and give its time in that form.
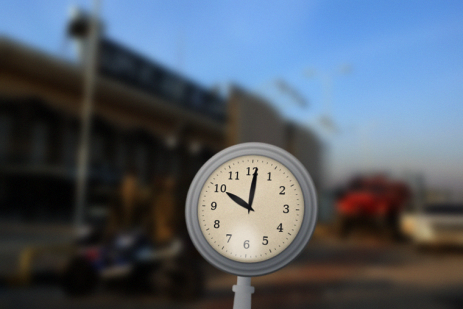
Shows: h=10 m=1
